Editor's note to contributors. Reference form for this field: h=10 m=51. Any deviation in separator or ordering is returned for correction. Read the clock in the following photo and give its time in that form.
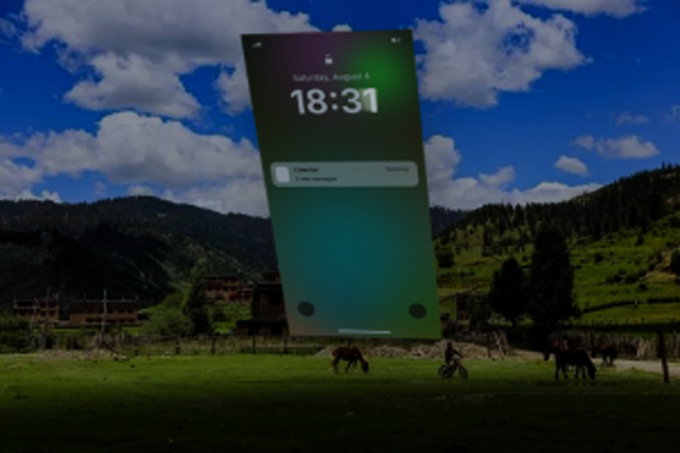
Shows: h=18 m=31
